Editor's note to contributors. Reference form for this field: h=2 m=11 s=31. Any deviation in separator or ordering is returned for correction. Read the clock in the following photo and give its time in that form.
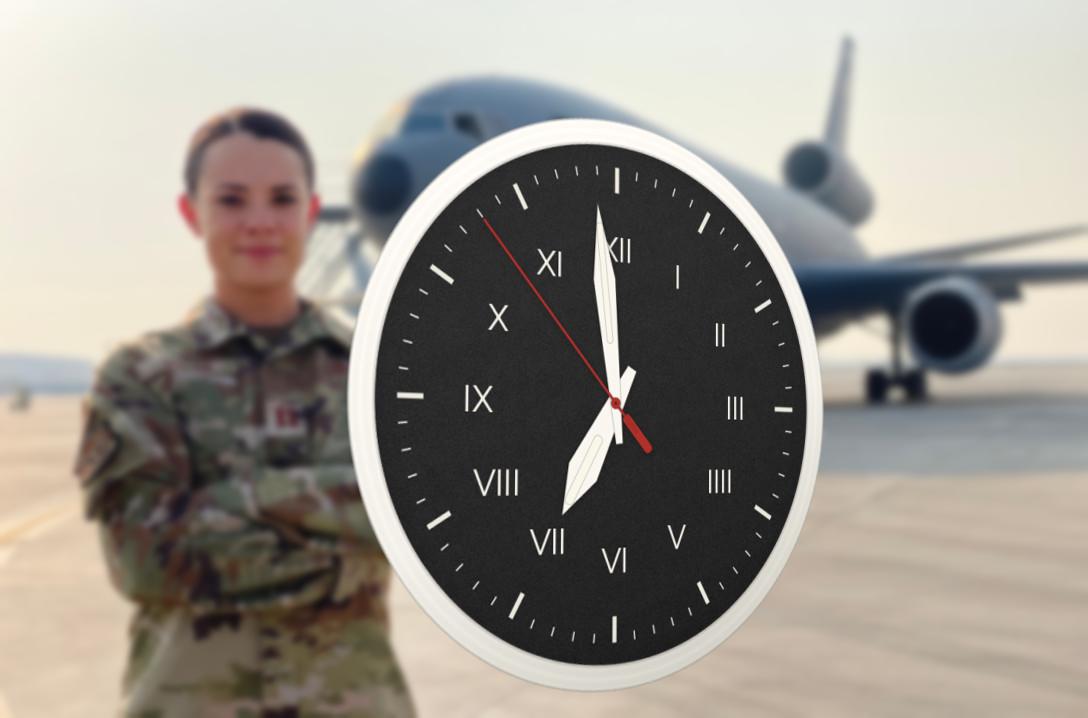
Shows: h=6 m=58 s=53
